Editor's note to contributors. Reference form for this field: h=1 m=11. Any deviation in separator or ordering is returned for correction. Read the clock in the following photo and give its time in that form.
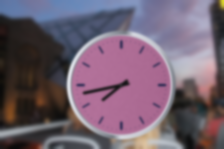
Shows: h=7 m=43
